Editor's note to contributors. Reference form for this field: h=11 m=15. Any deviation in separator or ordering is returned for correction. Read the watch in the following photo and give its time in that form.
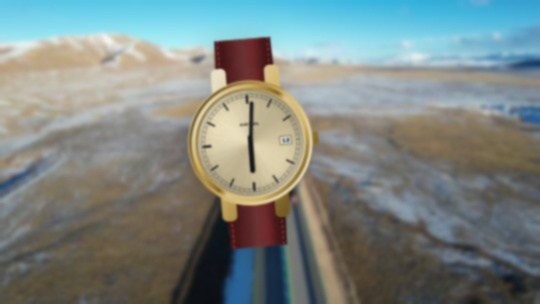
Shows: h=6 m=1
